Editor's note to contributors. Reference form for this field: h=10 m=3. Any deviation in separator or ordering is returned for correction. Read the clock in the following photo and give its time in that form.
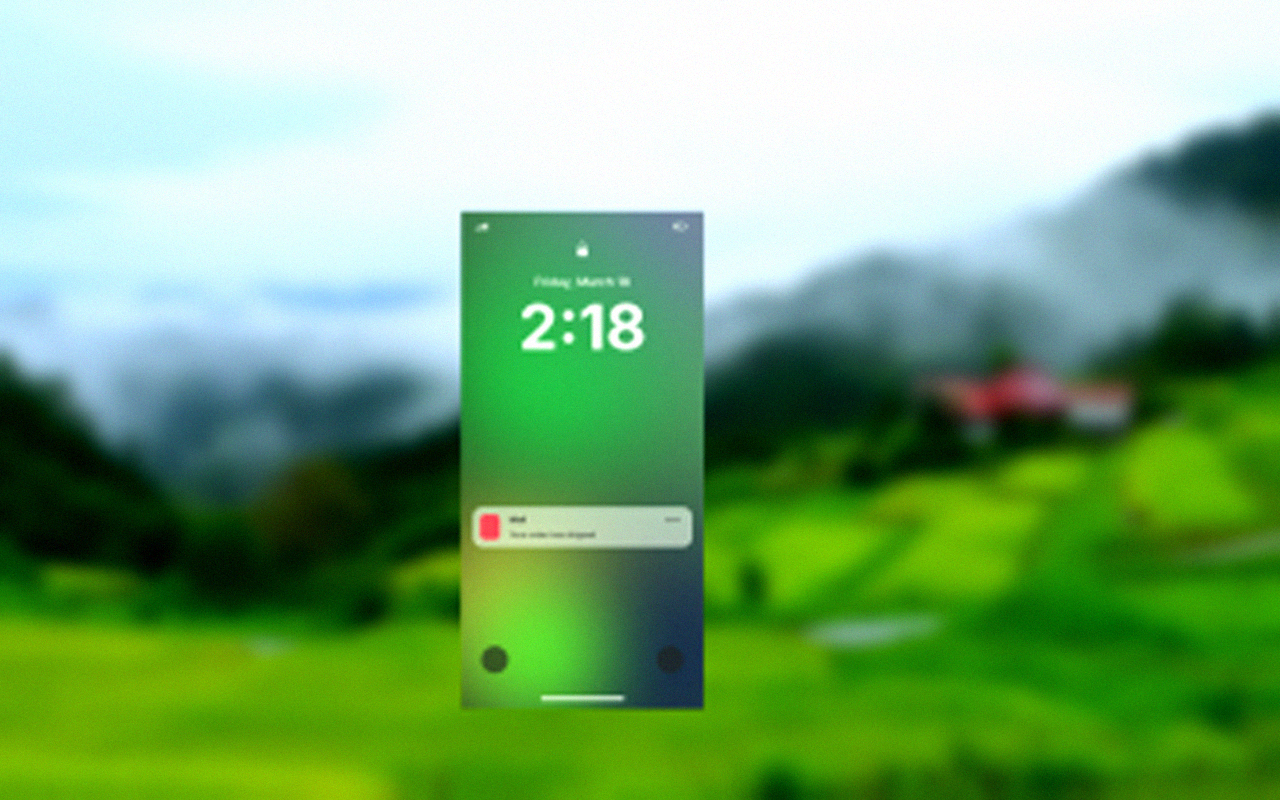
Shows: h=2 m=18
